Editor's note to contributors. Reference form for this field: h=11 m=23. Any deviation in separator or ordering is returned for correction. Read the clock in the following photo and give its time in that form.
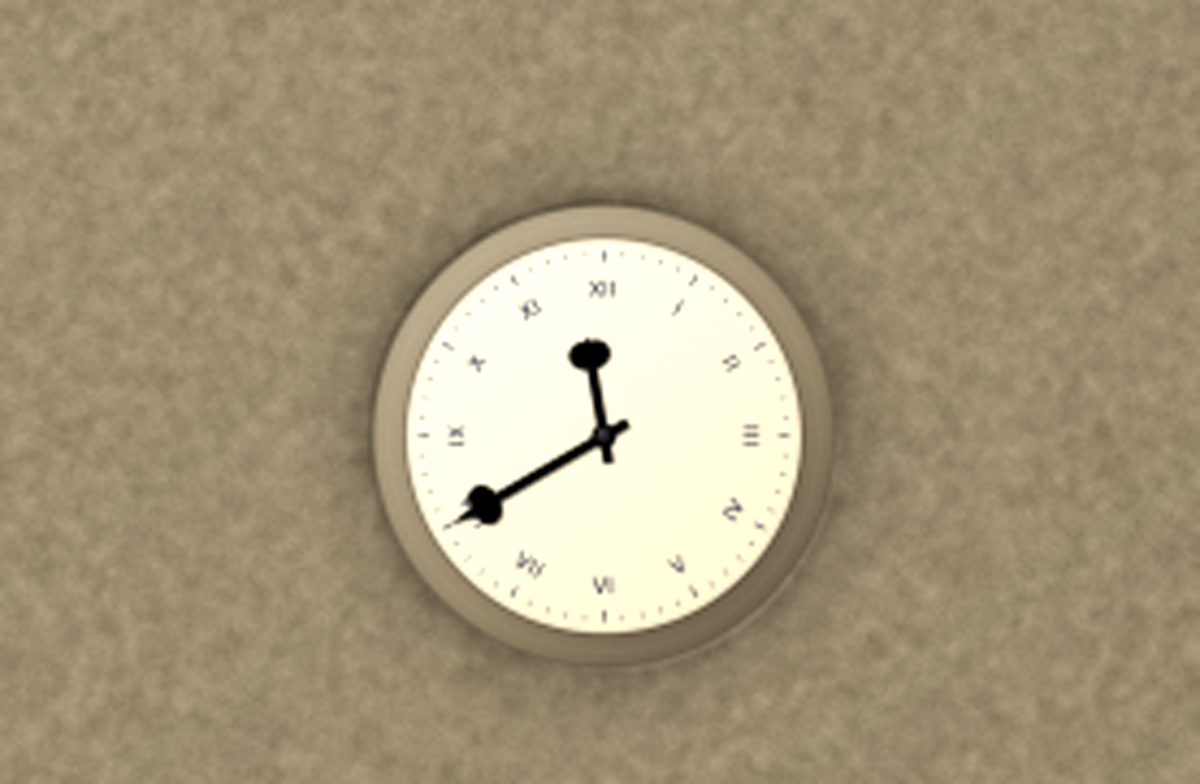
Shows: h=11 m=40
